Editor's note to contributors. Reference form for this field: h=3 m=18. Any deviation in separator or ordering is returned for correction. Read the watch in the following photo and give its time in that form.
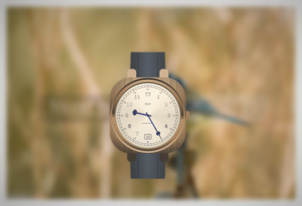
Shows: h=9 m=25
